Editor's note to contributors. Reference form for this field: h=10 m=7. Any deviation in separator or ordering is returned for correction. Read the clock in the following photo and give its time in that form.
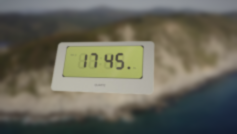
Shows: h=17 m=45
